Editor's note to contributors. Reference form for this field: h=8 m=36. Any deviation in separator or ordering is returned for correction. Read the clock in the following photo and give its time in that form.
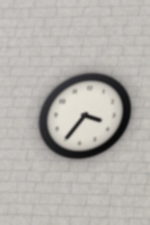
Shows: h=3 m=35
